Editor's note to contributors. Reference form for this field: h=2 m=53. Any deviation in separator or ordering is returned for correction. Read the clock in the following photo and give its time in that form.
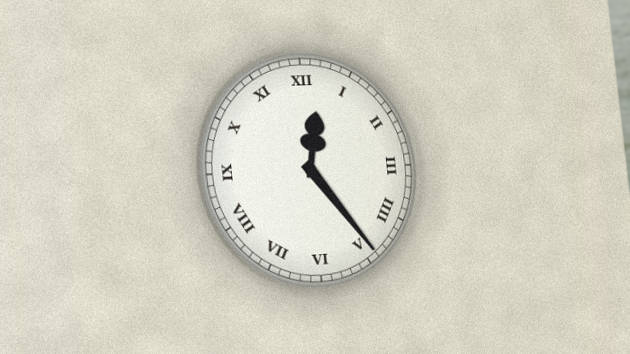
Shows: h=12 m=24
